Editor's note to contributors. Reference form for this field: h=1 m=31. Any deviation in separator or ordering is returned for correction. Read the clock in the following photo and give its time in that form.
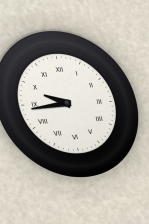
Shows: h=9 m=44
